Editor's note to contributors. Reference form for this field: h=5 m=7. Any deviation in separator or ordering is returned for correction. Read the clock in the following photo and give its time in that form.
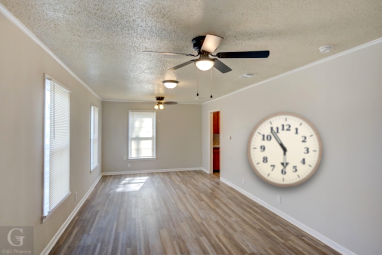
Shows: h=5 m=54
